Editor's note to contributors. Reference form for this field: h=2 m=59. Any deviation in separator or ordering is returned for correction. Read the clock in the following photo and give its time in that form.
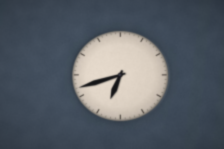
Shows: h=6 m=42
